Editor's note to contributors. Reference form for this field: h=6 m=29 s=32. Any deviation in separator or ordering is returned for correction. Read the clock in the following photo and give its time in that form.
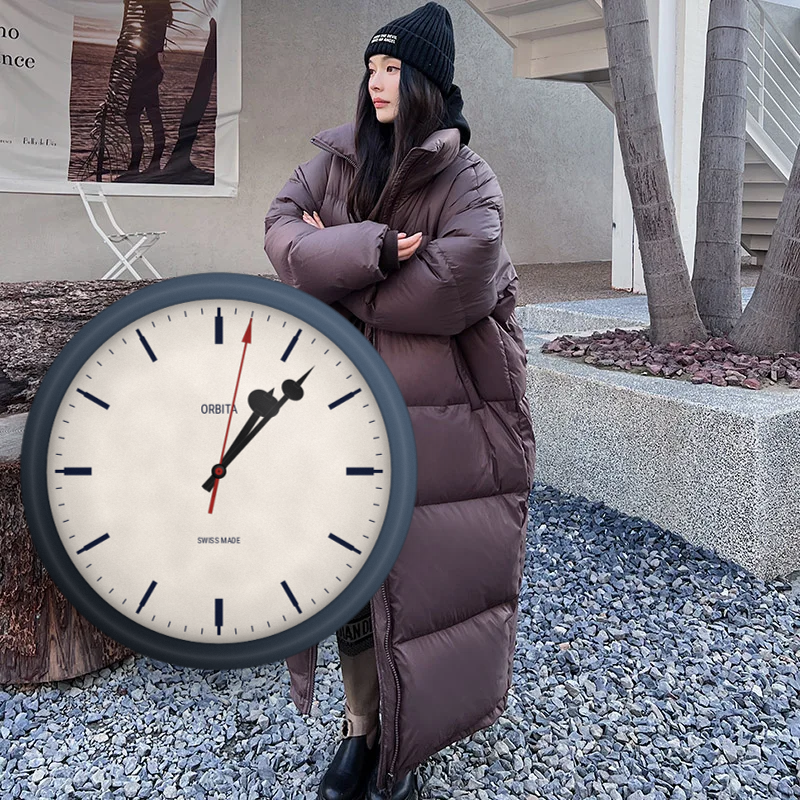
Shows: h=1 m=7 s=2
